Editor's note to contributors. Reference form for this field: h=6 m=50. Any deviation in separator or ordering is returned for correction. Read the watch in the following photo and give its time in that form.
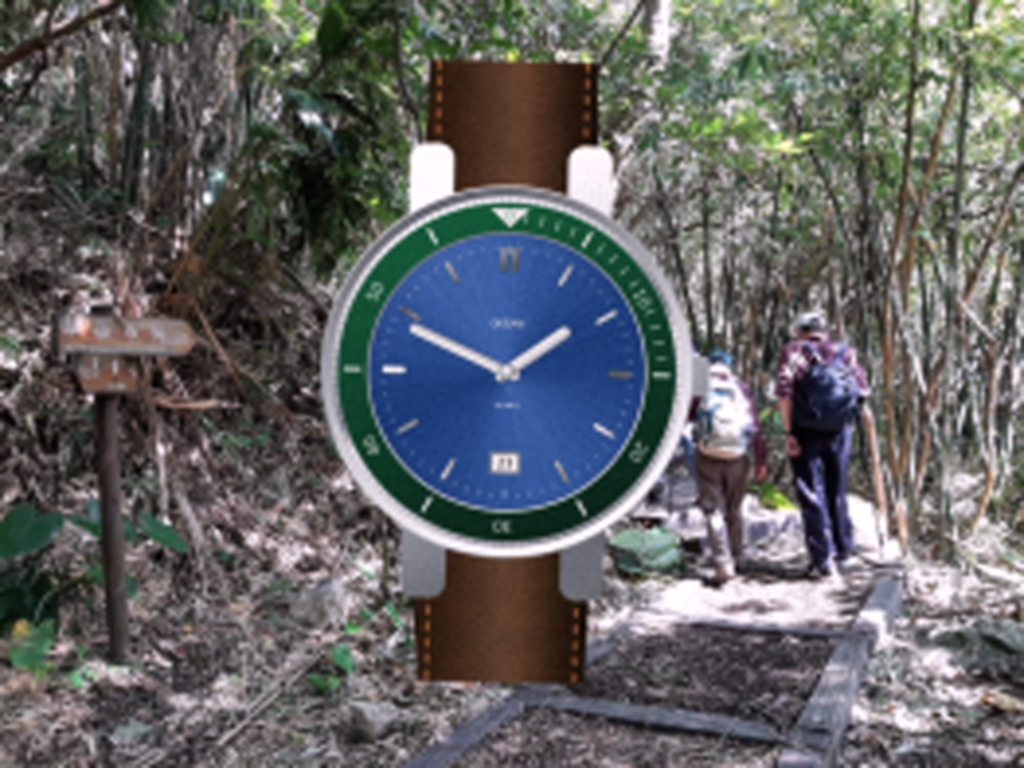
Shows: h=1 m=49
